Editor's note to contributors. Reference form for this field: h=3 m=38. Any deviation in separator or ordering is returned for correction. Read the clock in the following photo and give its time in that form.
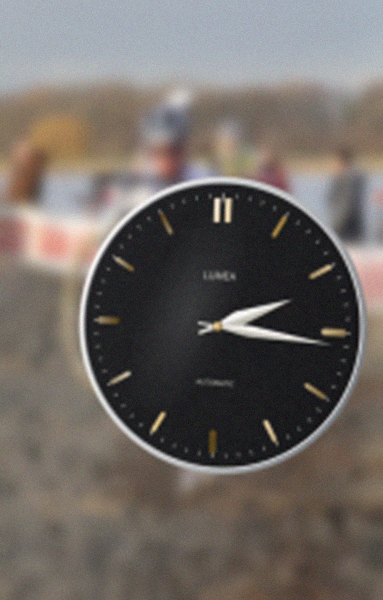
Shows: h=2 m=16
